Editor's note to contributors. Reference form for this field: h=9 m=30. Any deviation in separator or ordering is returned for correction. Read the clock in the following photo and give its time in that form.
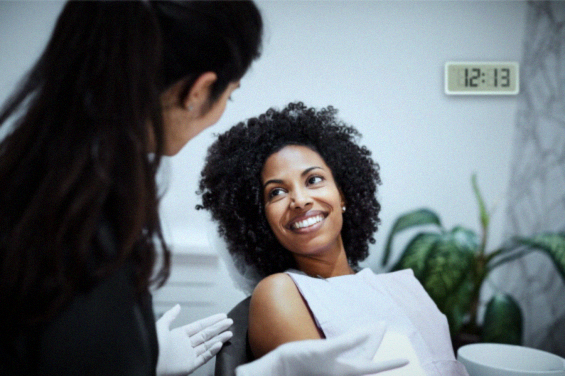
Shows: h=12 m=13
